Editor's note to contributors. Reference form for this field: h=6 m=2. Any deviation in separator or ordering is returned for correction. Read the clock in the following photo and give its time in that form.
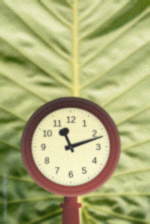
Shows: h=11 m=12
